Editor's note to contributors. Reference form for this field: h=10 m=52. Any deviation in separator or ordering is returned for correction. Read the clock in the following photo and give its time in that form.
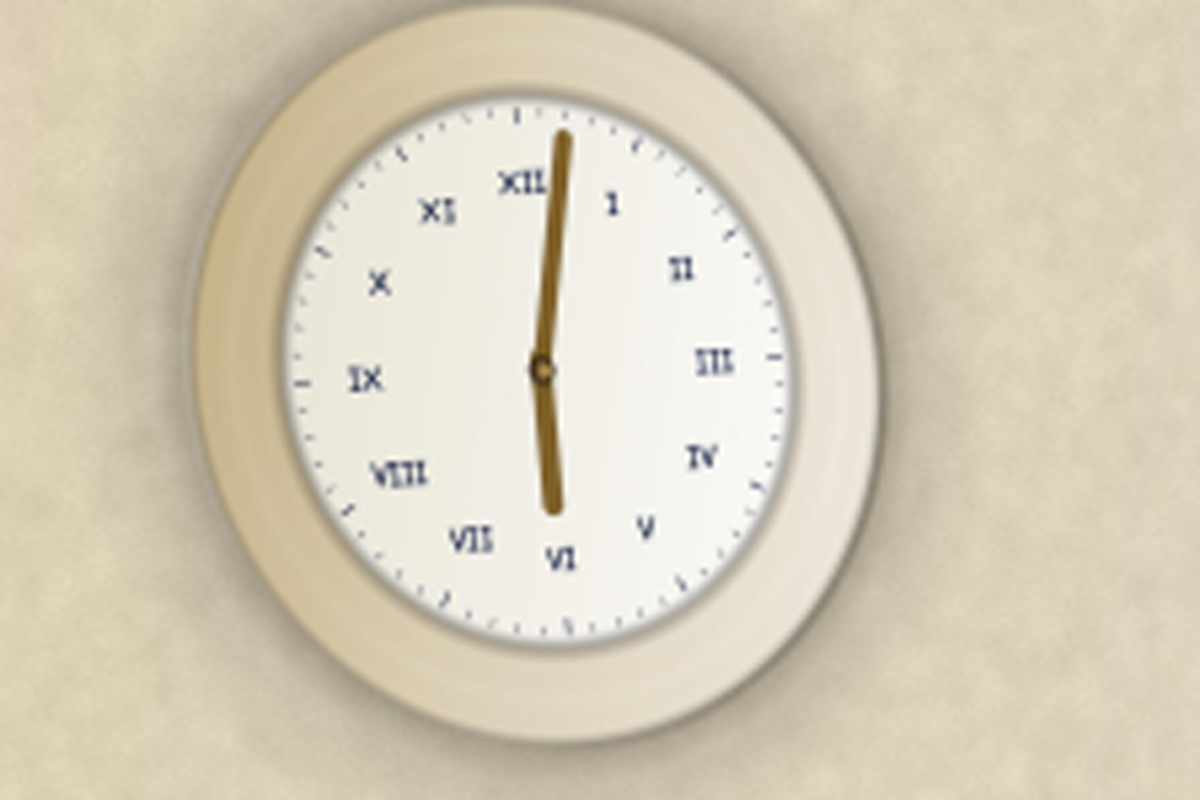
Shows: h=6 m=2
